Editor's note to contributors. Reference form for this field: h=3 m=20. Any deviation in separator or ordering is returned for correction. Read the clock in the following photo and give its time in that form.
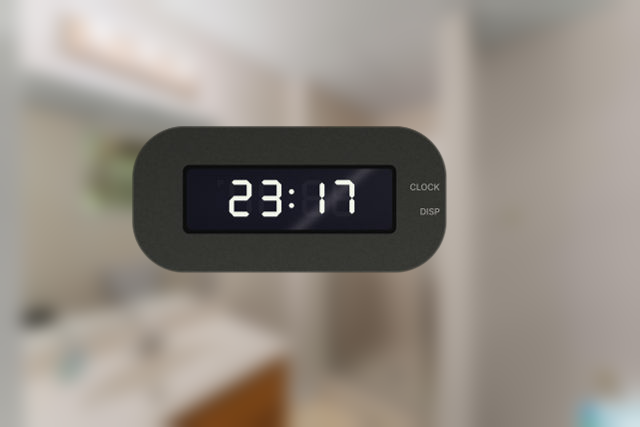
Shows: h=23 m=17
